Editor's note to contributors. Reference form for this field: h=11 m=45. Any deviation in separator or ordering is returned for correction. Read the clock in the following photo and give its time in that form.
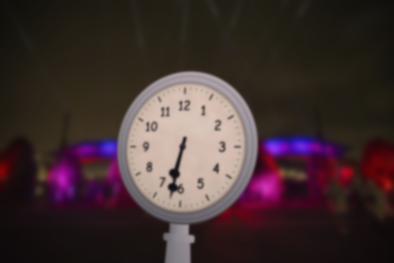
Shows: h=6 m=32
